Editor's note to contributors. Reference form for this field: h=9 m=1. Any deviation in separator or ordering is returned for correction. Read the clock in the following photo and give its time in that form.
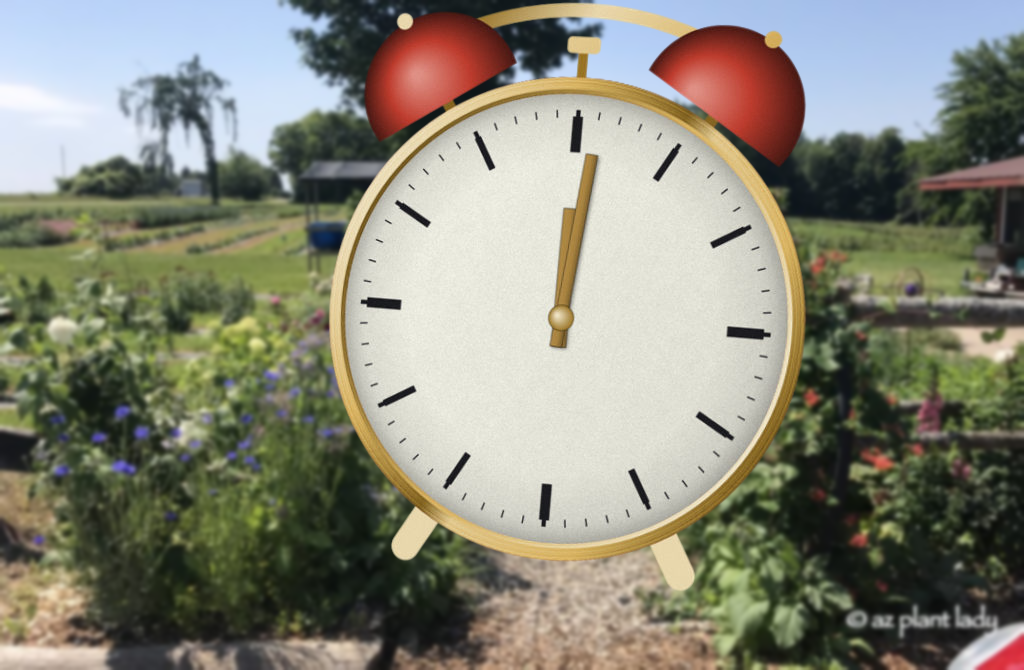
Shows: h=12 m=1
